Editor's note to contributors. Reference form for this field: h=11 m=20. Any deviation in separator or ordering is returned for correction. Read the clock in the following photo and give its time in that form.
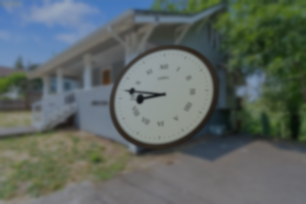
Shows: h=8 m=47
